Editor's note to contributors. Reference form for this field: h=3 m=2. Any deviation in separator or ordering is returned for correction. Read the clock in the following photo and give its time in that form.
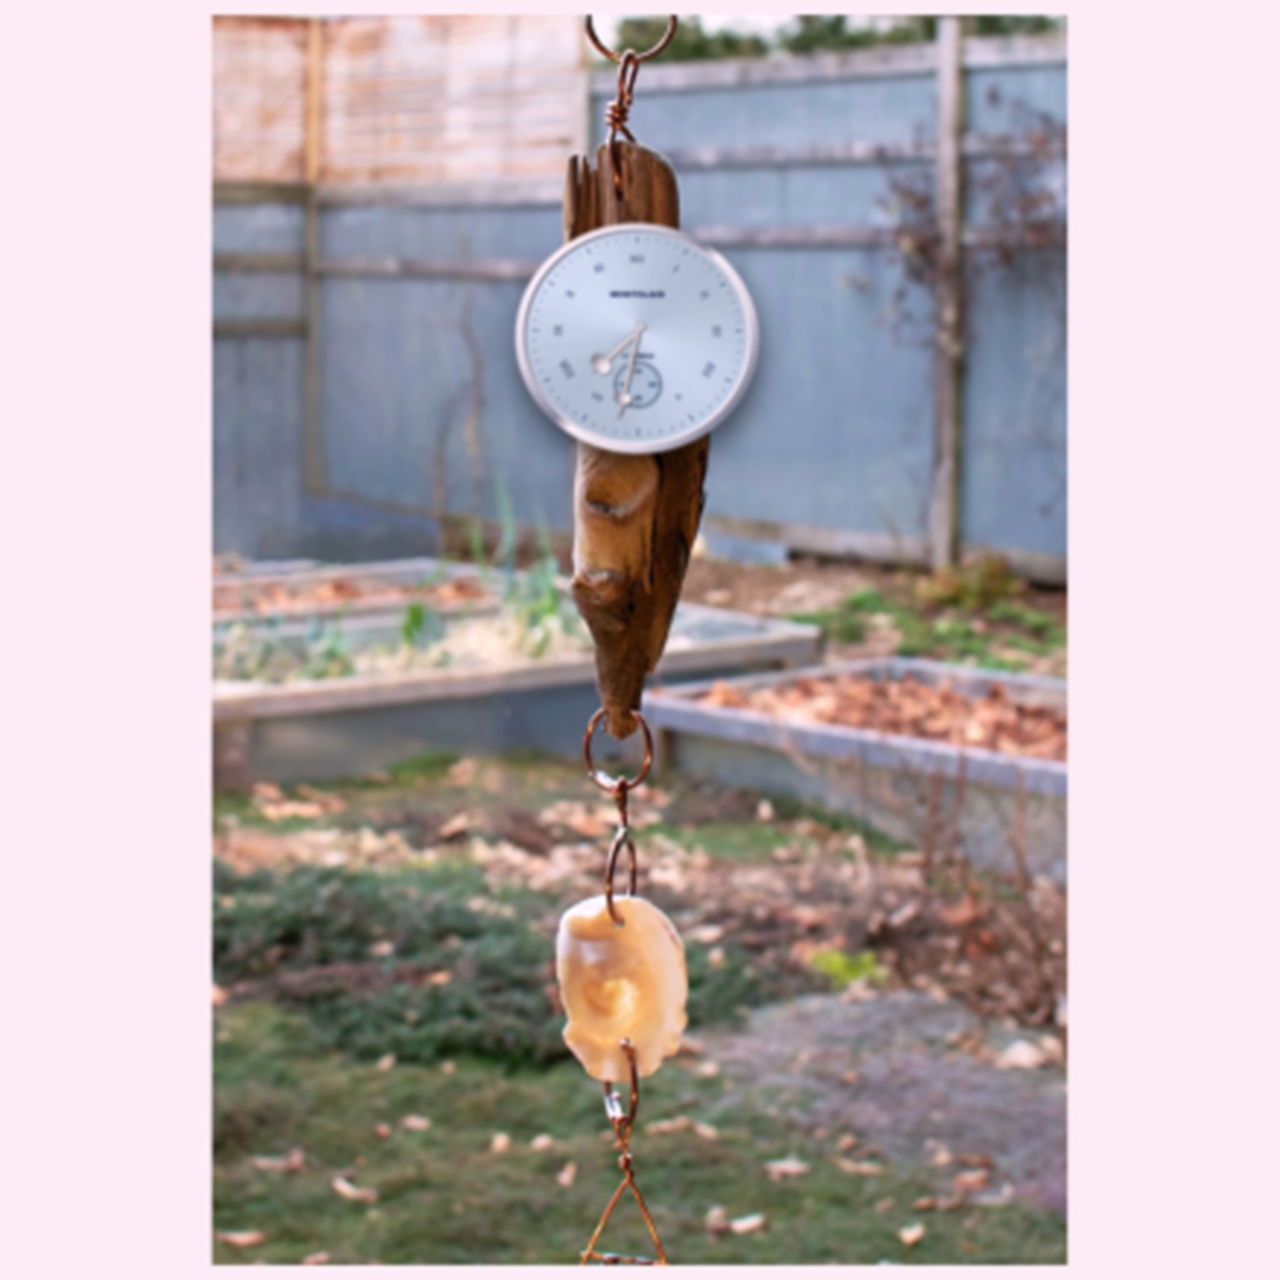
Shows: h=7 m=32
